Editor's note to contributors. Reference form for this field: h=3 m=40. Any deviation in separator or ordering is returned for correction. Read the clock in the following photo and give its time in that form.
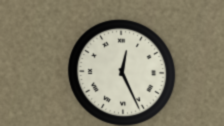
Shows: h=12 m=26
